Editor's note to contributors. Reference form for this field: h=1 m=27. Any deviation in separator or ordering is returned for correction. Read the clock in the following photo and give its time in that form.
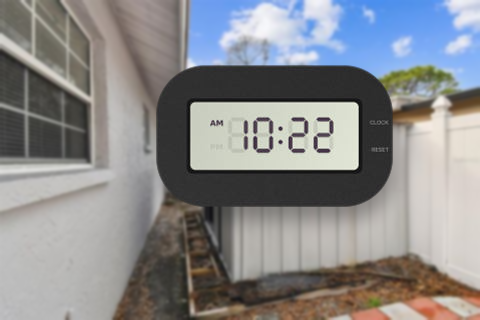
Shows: h=10 m=22
